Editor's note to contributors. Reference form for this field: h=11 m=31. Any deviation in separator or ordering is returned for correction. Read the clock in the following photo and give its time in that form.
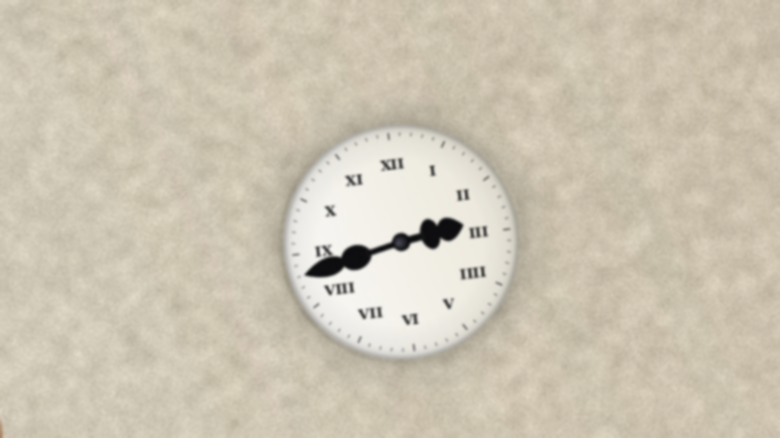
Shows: h=2 m=43
